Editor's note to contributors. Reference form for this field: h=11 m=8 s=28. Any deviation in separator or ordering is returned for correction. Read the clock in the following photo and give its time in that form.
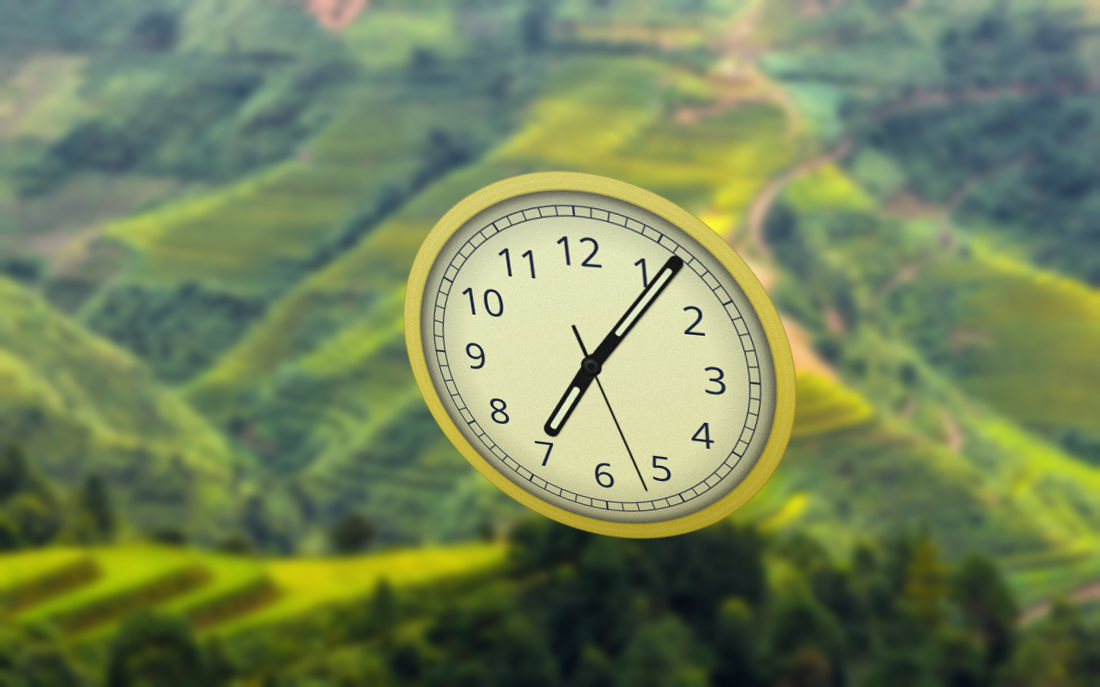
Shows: h=7 m=6 s=27
